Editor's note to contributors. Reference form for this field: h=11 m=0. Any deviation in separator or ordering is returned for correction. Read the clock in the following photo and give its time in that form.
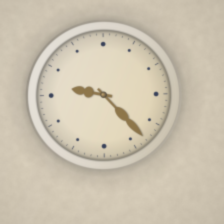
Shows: h=9 m=23
